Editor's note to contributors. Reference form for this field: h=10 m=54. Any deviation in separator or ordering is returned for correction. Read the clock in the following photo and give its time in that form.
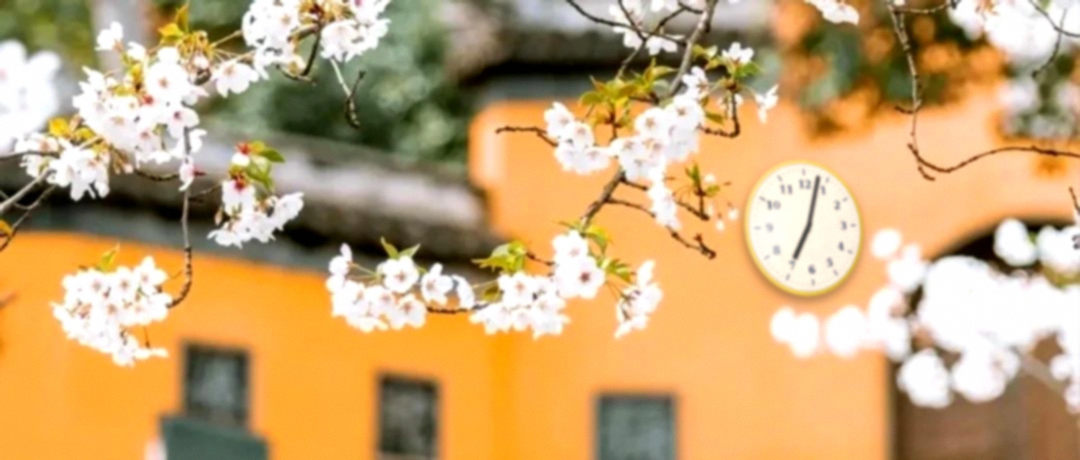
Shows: h=7 m=3
